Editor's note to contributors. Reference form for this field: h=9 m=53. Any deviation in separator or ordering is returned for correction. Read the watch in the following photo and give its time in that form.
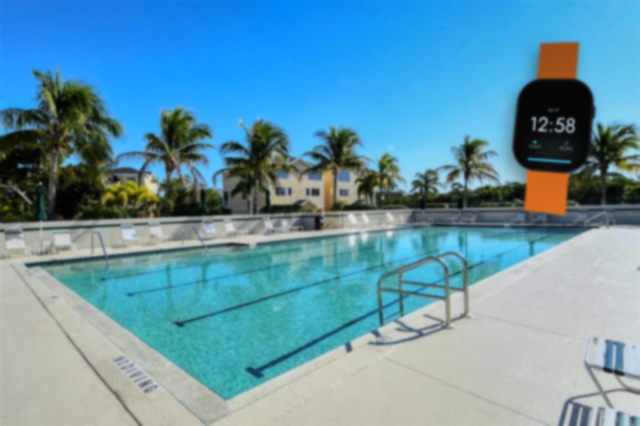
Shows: h=12 m=58
